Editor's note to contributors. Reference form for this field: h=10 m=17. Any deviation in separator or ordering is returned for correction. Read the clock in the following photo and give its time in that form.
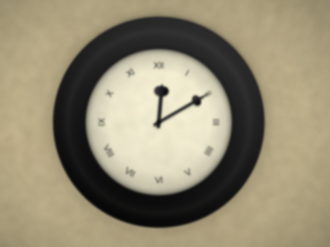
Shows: h=12 m=10
